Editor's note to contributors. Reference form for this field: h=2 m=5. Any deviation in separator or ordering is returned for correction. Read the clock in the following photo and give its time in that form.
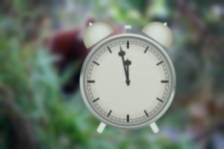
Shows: h=11 m=58
